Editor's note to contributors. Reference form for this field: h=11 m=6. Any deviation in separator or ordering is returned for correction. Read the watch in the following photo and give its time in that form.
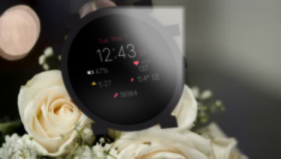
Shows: h=12 m=43
